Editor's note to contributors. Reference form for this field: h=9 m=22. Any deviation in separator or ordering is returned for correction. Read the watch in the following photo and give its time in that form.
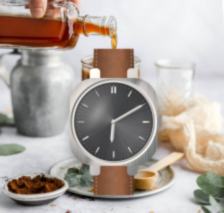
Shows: h=6 m=10
